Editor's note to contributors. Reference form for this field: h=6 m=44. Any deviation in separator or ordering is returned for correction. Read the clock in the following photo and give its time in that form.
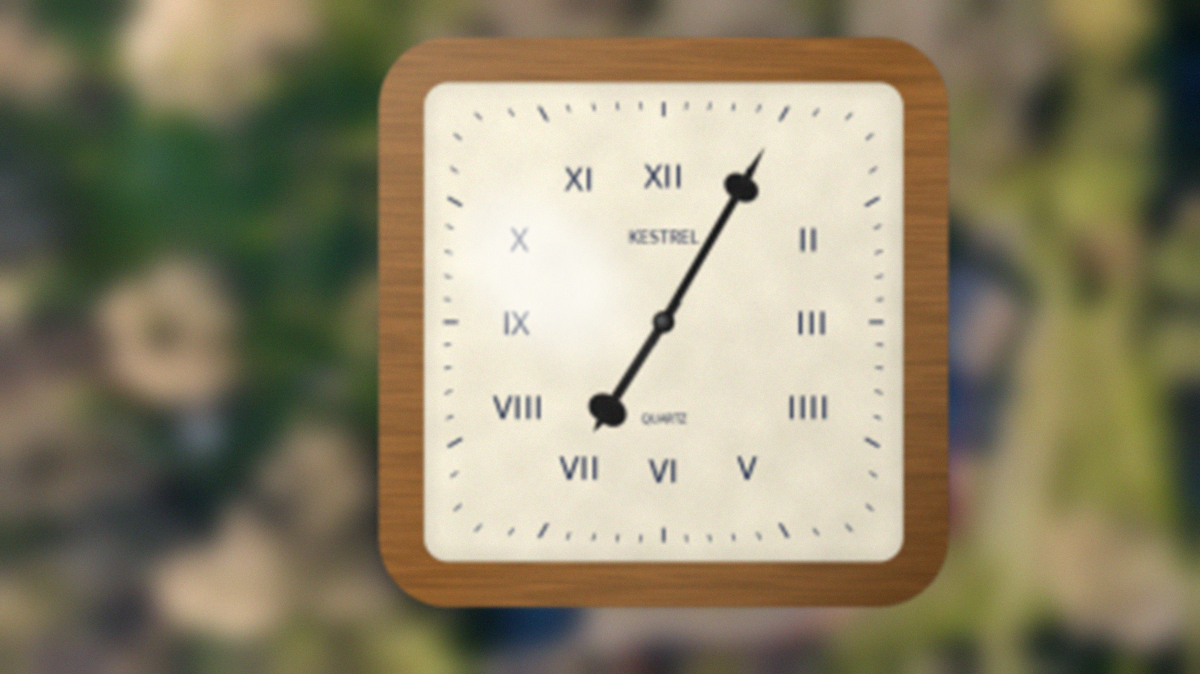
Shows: h=7 m=5
